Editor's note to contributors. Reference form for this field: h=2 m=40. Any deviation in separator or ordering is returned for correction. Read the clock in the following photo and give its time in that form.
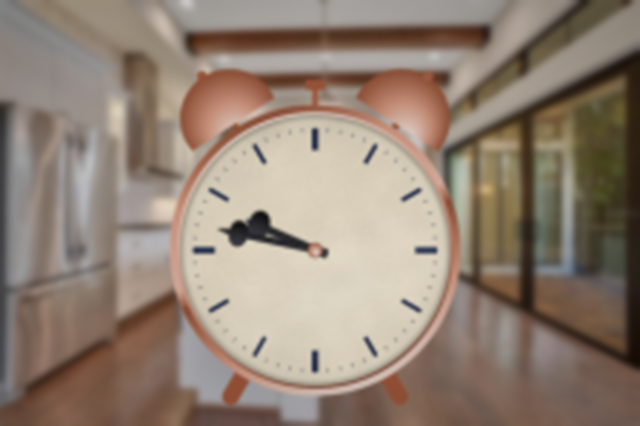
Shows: h=9 m=47
